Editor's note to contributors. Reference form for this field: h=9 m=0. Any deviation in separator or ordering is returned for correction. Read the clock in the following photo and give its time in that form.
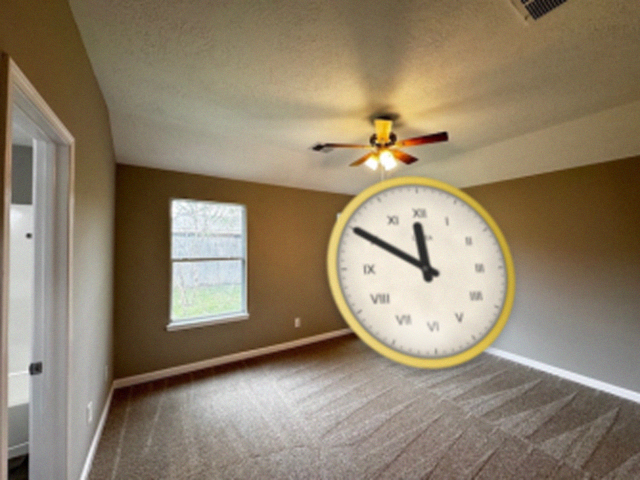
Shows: h=11 m=50
